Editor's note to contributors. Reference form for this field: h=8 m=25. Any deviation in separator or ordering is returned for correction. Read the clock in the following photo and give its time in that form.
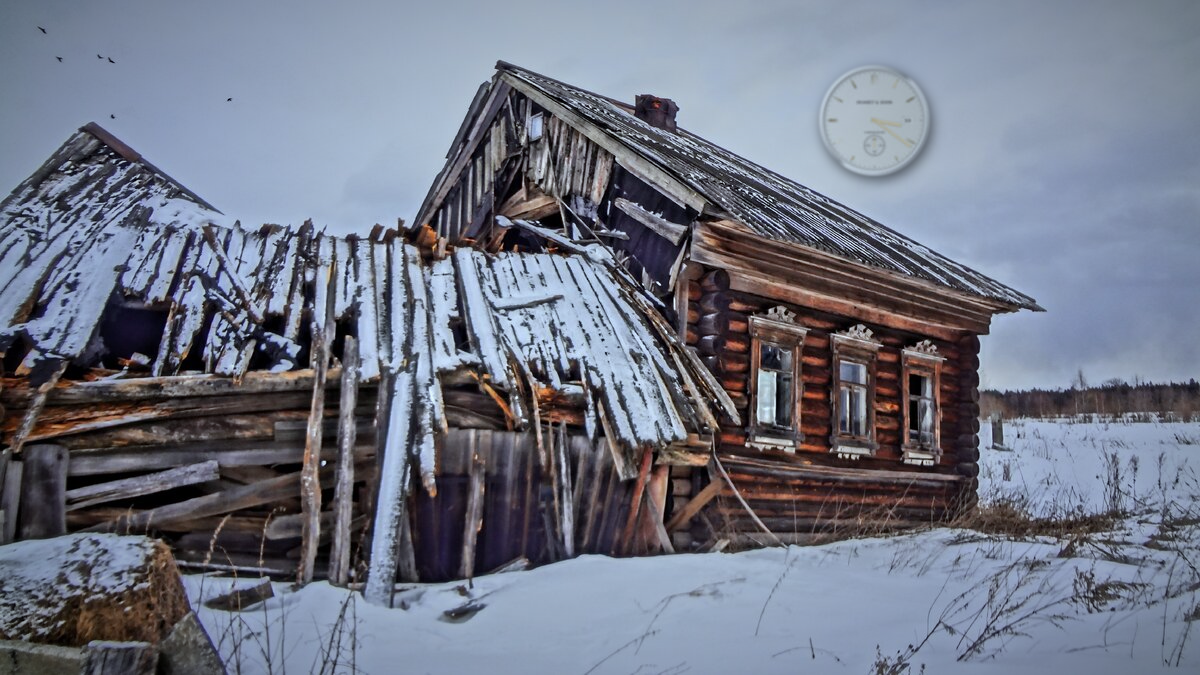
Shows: h=3 m=21
